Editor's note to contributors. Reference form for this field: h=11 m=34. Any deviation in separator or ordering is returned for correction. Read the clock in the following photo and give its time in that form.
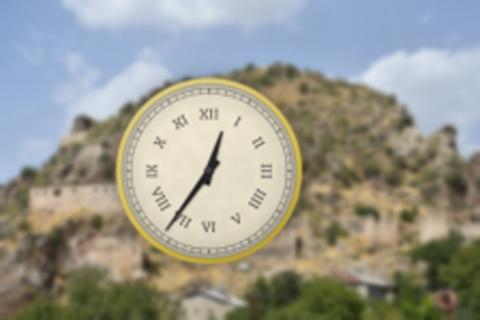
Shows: h=12 m=36
